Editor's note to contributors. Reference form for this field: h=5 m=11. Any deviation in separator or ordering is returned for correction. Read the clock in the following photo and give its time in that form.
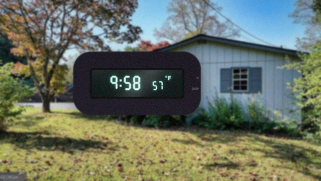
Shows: h=9 m=58
